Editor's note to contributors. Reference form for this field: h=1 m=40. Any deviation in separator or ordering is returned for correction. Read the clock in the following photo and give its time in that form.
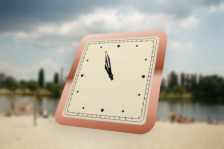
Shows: h=10 m=56
